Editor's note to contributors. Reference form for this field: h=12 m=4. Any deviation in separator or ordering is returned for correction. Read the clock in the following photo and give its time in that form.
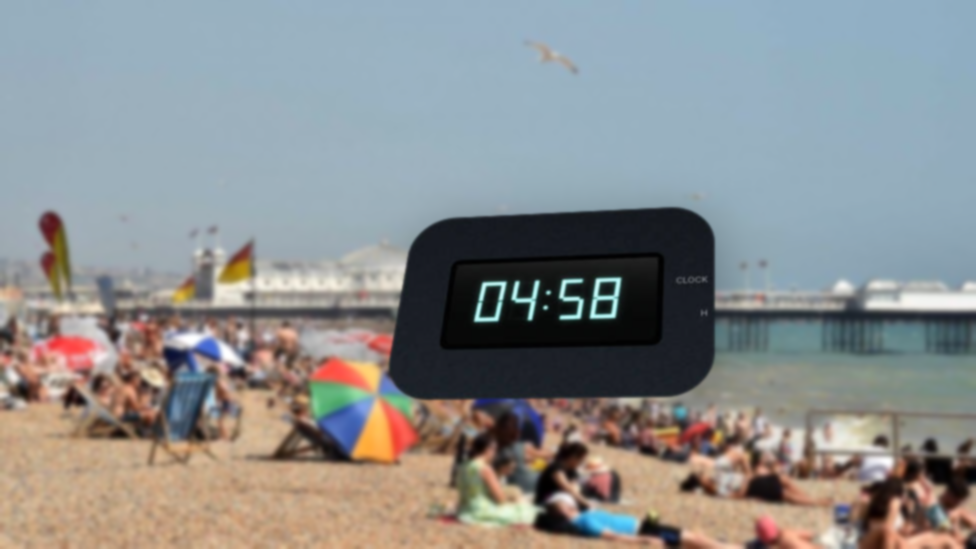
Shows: h=4 m=58
